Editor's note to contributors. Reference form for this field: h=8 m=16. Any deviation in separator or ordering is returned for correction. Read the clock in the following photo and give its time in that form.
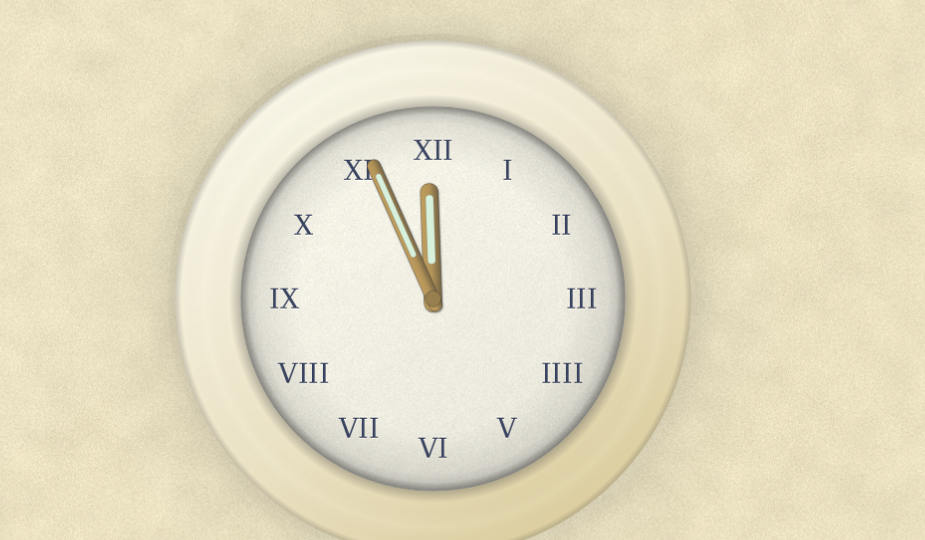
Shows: h=11 m=56
